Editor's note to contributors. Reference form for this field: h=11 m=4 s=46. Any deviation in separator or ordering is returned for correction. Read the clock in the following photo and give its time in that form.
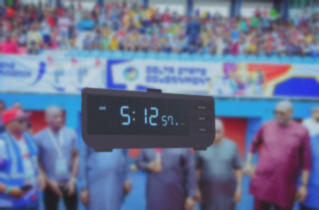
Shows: h=5 m=12 s=57
